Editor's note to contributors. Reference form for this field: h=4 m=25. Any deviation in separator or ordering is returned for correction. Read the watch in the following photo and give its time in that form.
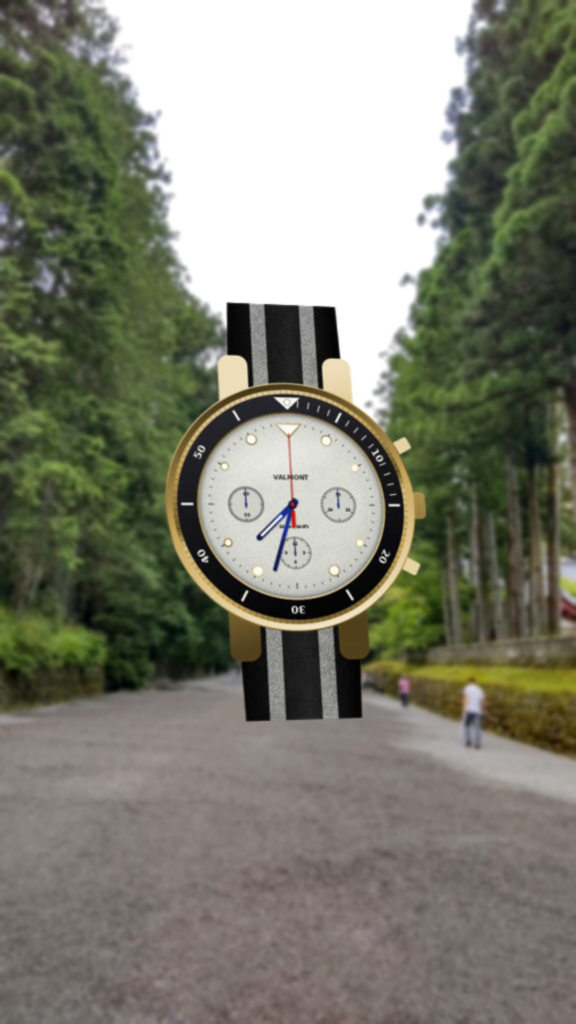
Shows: h=7 m=33
